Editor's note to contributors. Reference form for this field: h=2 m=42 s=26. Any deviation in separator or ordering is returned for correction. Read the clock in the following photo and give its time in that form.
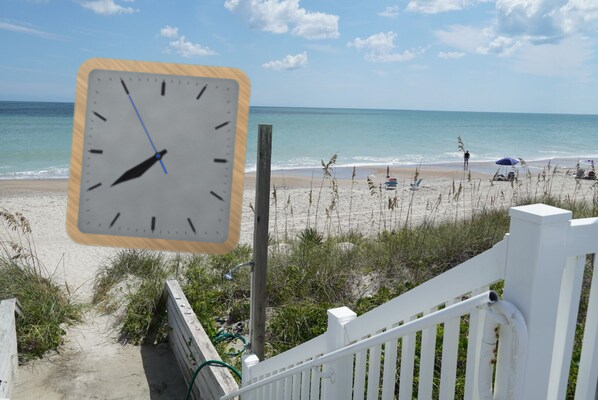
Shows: h=7 m=38 s=55
